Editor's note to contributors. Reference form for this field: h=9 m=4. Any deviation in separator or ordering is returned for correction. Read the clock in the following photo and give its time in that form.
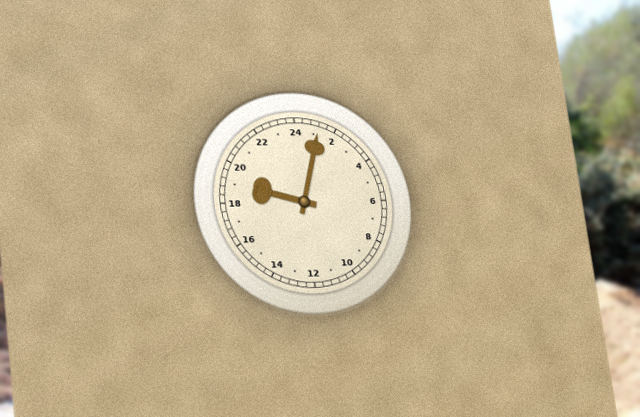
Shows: h=19 m=3
